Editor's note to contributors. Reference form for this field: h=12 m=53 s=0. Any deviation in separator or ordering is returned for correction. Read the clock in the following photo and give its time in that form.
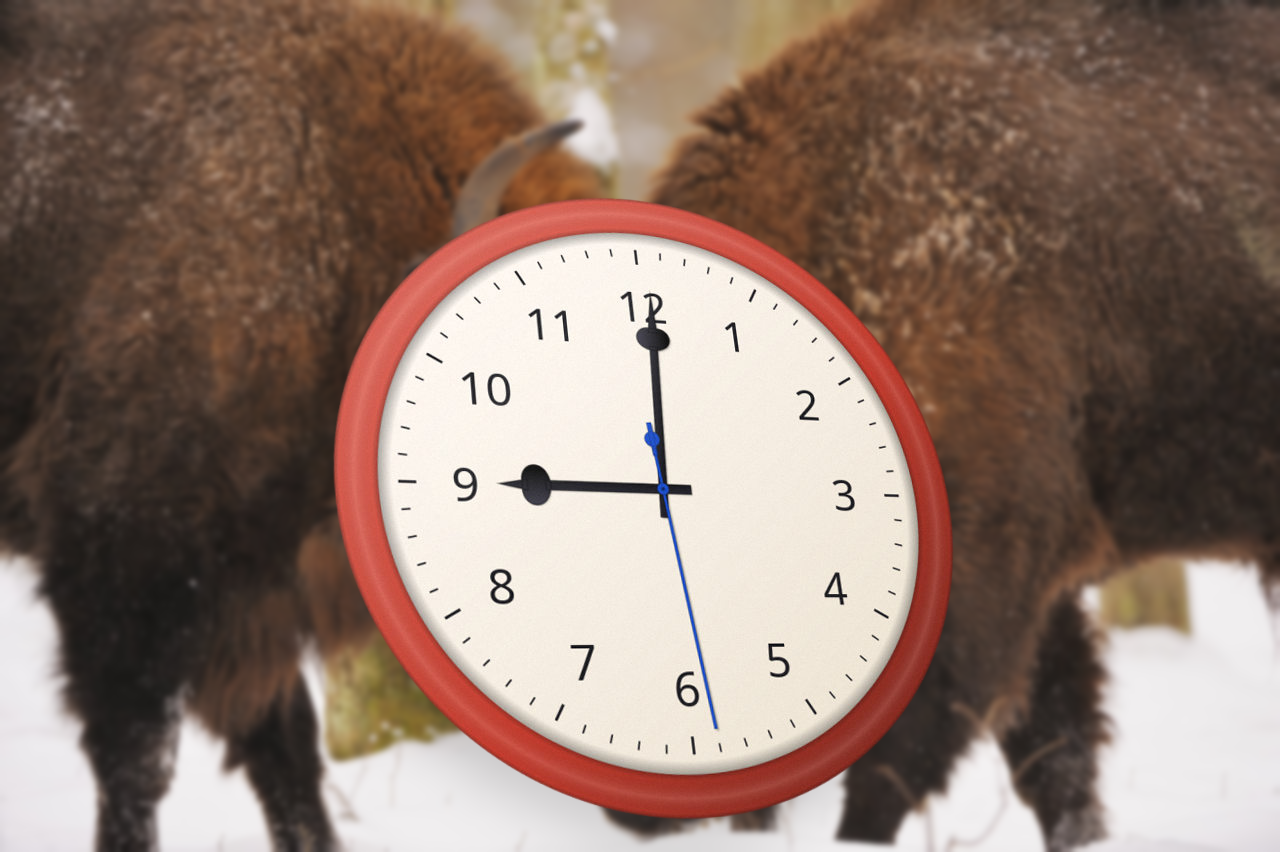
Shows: h=9 m=0 s=29
